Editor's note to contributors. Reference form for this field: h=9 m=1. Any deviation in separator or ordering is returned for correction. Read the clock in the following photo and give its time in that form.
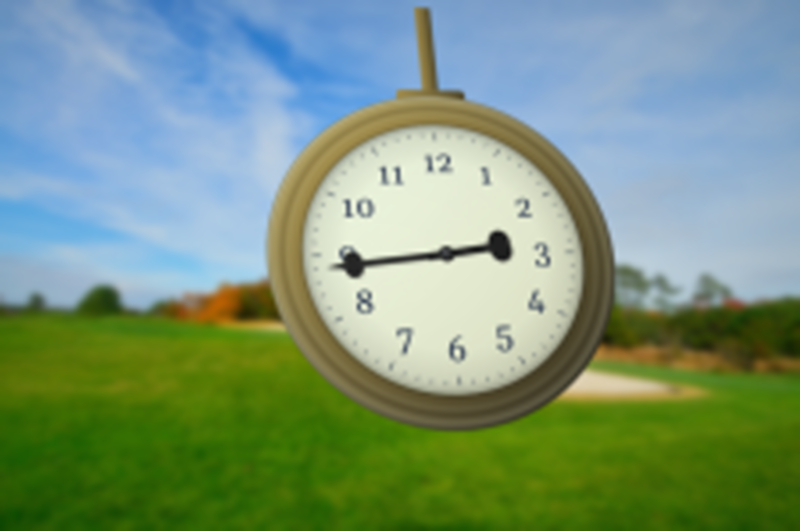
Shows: h=2 m=44
